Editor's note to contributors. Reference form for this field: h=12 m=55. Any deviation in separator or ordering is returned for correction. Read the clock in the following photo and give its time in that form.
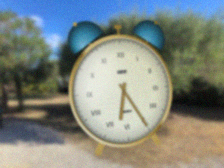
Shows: h=6 m=25
